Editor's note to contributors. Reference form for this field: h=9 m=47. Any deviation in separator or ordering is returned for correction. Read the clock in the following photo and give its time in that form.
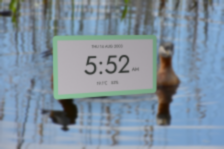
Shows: h=5 m=52
